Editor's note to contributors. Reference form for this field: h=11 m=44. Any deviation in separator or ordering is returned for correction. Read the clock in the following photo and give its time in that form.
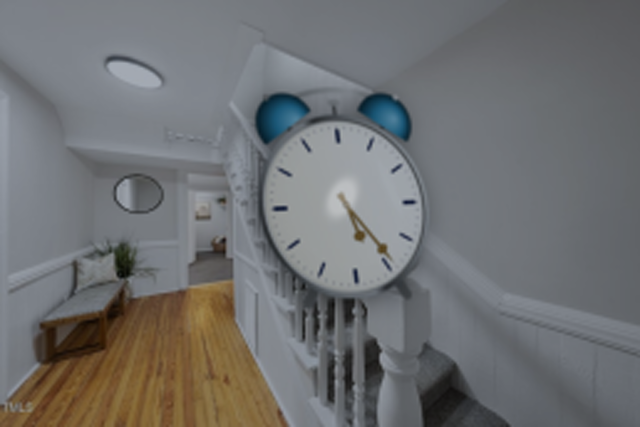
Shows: h=5 m=24
